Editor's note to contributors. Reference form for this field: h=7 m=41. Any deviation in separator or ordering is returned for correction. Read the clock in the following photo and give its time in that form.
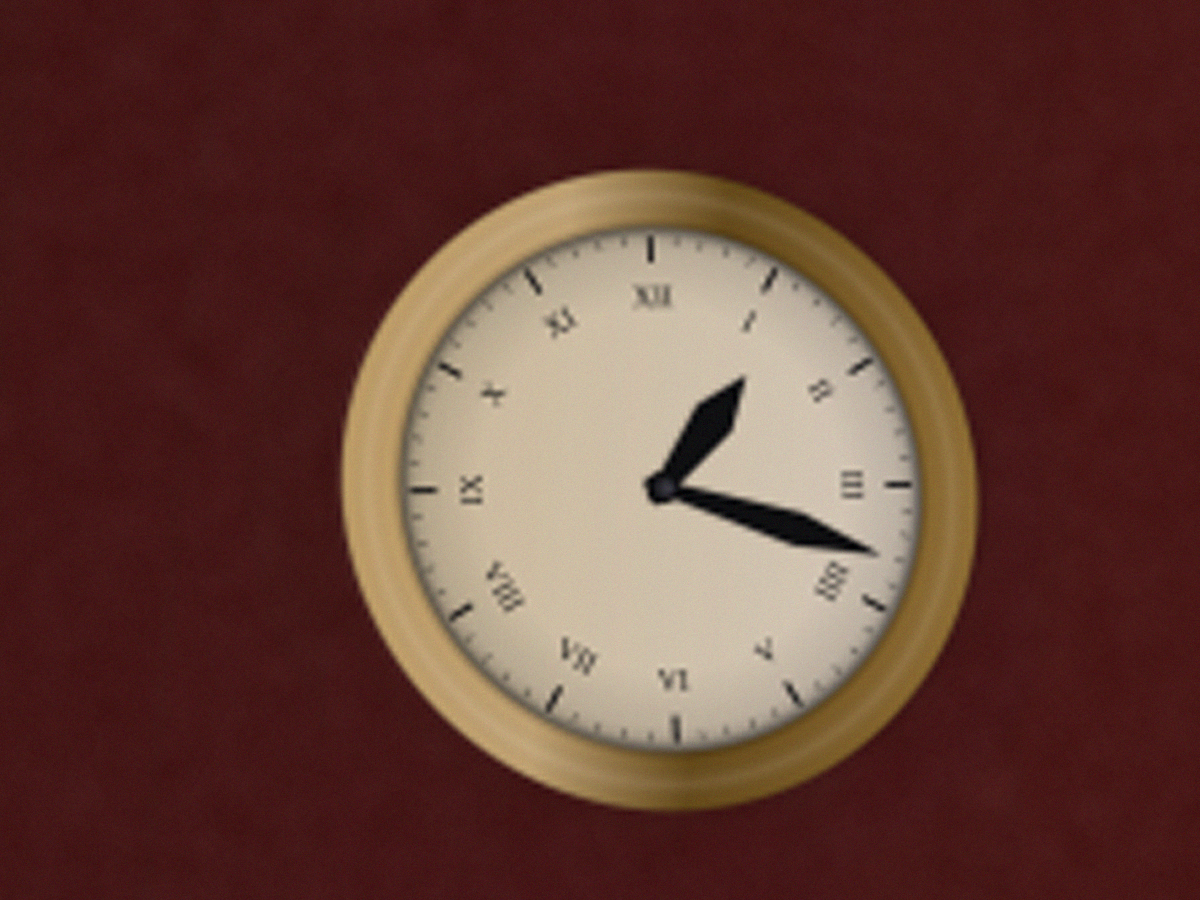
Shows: h=1 m=18
